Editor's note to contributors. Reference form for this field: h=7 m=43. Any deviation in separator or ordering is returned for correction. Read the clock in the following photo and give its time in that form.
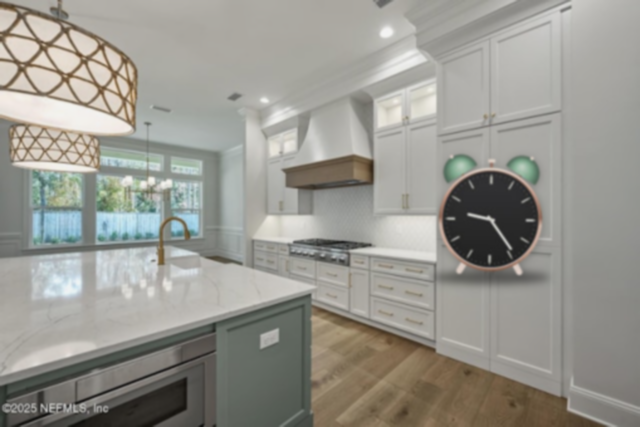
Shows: h=9 m=24
